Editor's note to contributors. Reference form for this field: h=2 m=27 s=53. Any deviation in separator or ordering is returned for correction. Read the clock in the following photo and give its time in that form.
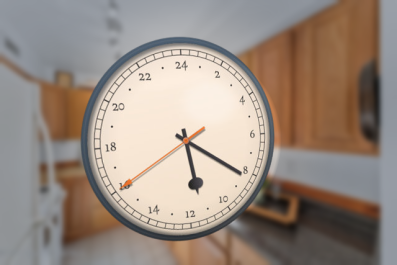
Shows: h=11 m=20 s=40
